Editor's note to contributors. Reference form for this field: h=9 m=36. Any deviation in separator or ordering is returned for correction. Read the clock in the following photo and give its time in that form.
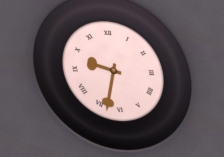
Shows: h=9 m=33
